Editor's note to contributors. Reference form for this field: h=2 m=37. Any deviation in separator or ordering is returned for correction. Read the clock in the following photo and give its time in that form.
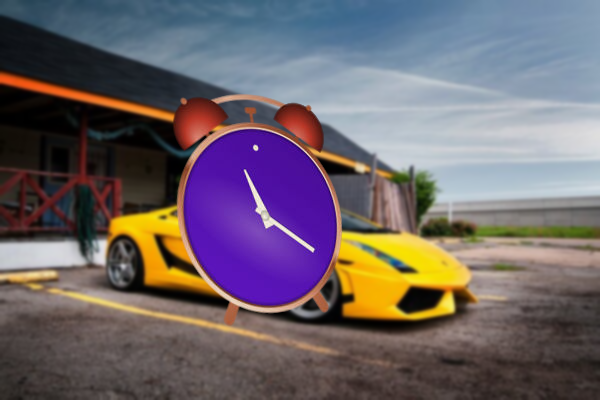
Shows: h=11 m=21
